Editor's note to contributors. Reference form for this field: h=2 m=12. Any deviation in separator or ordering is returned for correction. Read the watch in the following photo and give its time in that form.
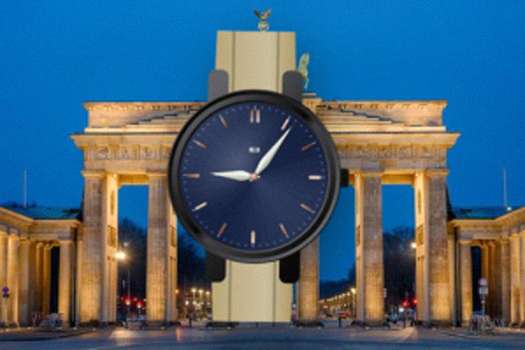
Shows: h=9 m=6
